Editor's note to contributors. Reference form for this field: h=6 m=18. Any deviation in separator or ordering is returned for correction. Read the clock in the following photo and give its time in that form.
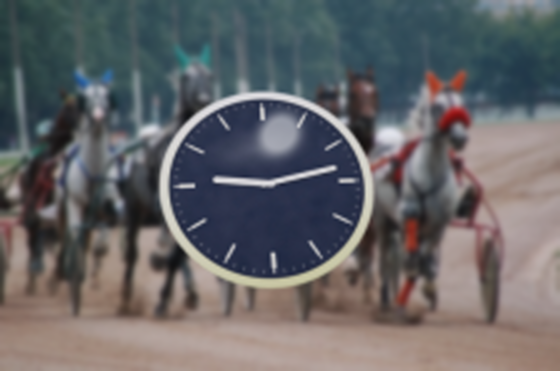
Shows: h=9 m=13
